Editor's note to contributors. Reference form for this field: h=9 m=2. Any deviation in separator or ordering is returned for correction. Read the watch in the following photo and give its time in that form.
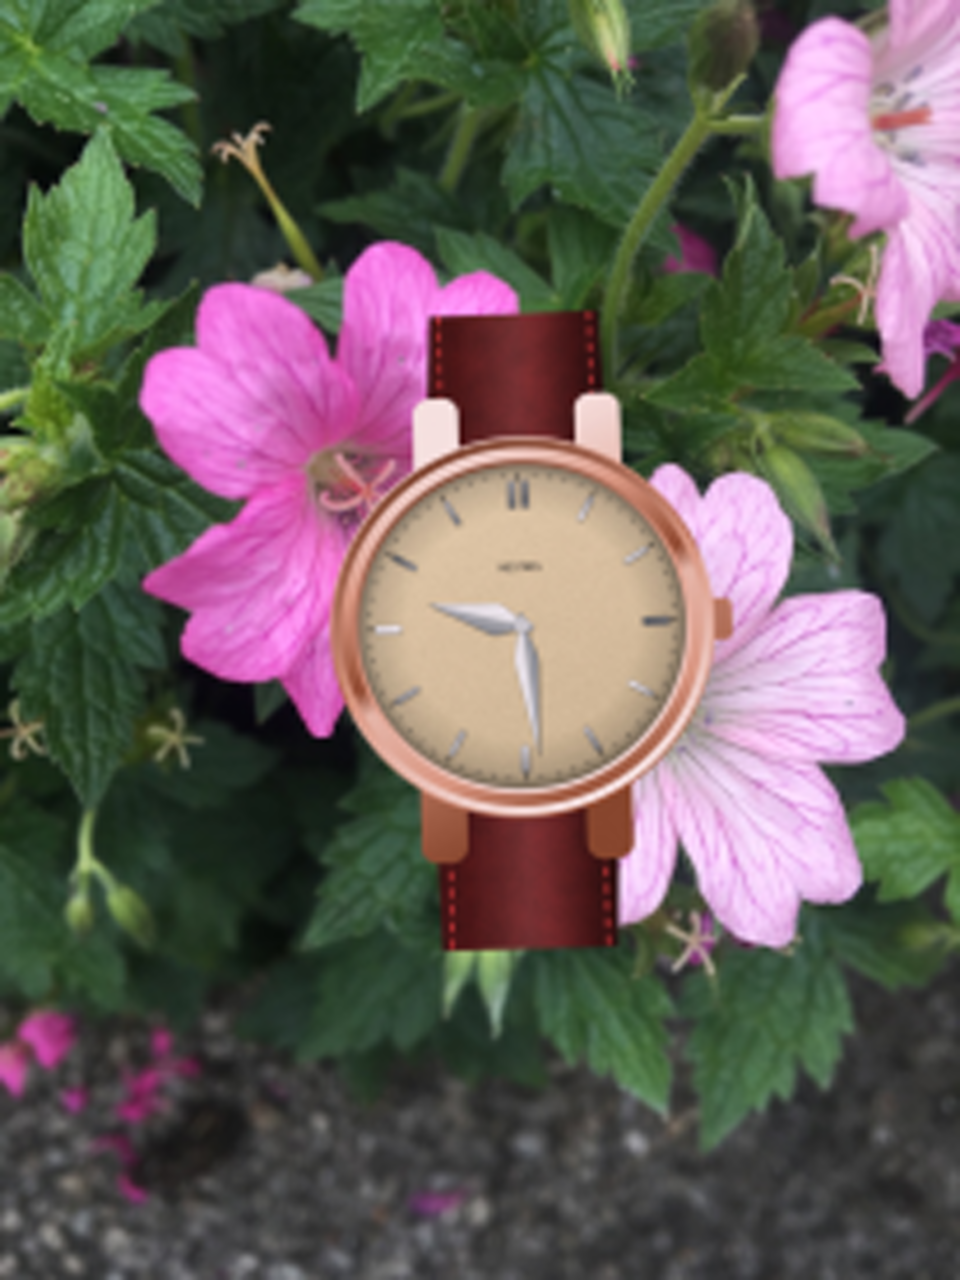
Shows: h=9 m=29
